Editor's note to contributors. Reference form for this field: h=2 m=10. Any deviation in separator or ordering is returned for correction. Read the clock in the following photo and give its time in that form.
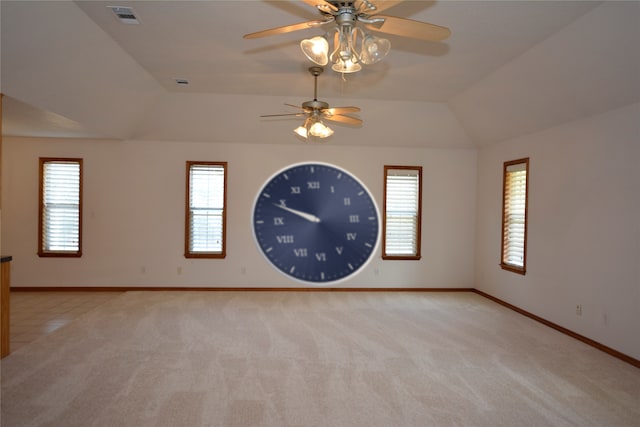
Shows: h=9 m=49
